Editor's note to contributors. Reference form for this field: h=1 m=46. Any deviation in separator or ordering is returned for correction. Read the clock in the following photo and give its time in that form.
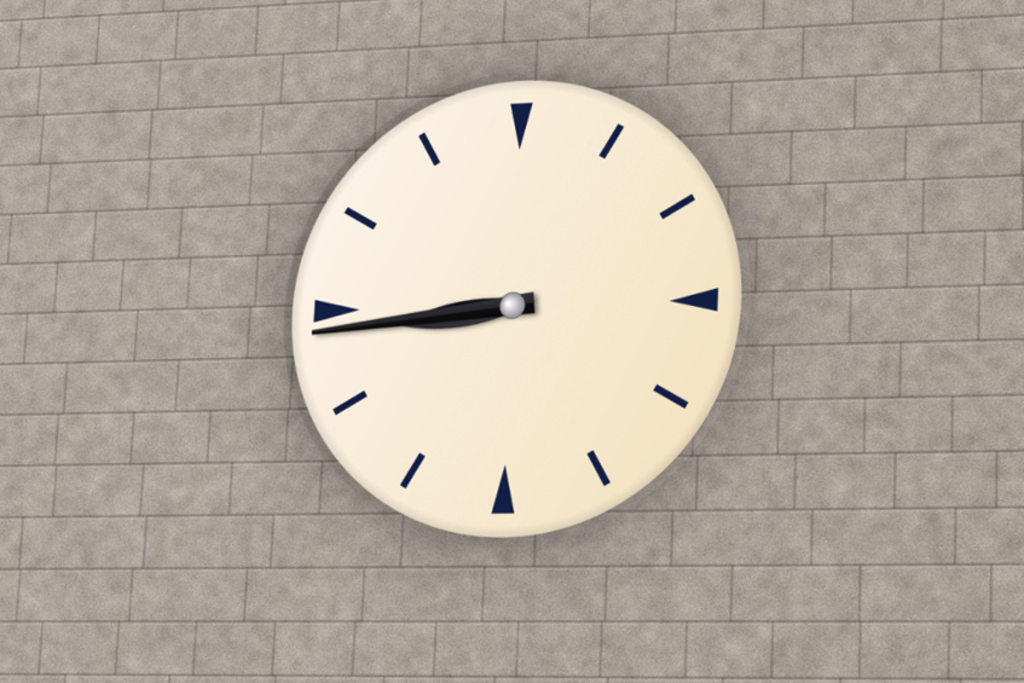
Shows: h=8 m=44
